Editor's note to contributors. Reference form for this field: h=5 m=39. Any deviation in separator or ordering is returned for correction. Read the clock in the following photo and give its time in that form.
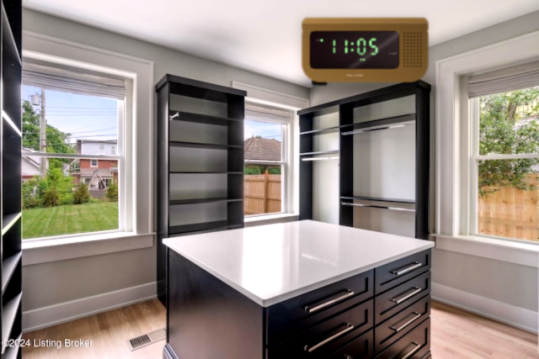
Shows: h=11 m=5
